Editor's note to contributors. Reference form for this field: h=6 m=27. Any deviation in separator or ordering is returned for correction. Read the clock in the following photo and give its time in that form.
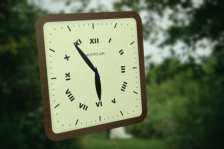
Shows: h=5 m=54
